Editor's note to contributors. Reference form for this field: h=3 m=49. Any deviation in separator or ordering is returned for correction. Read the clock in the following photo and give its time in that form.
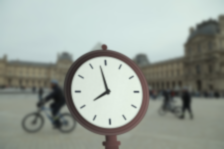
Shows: h=7 m=58
